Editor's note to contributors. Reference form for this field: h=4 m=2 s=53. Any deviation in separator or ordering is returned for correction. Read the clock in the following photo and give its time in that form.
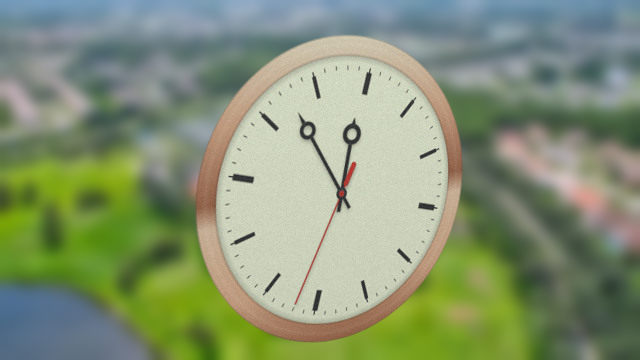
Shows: h=11 m=52 s=32
